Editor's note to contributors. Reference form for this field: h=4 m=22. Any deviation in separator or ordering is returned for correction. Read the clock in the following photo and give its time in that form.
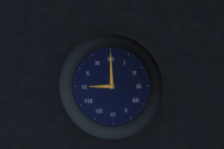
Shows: h=9 m=0
